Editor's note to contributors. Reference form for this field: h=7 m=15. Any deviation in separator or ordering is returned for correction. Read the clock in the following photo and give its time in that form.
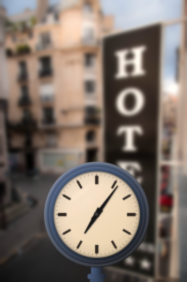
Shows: h=7 m=6
